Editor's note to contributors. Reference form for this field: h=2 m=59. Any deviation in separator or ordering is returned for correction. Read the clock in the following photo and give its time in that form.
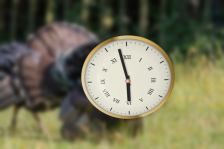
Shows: h=5 m=58
